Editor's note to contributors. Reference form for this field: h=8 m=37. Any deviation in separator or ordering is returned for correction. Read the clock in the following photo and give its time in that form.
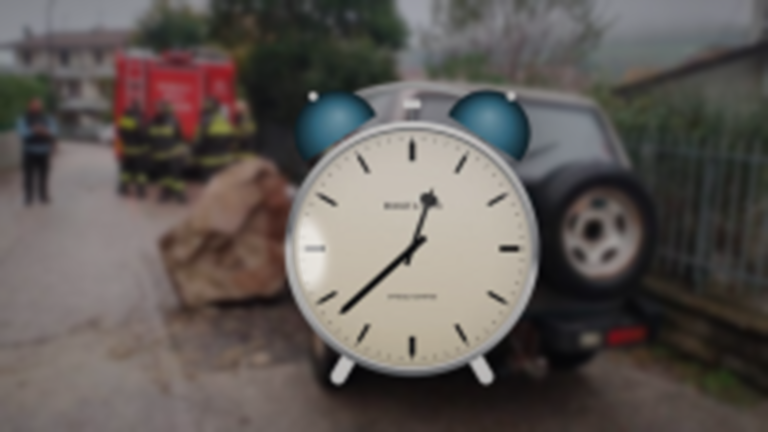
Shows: h=12 m=38
